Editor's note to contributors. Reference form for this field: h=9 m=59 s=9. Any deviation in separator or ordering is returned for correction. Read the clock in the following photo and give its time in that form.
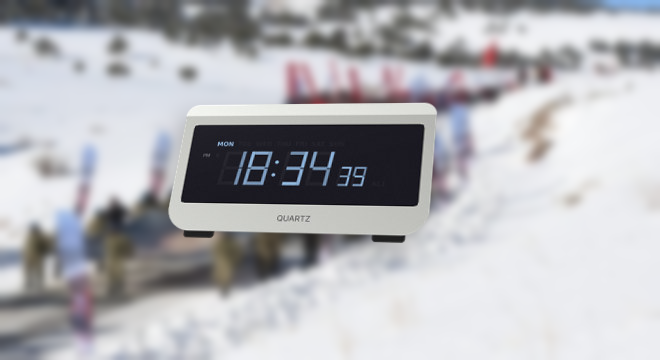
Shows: h=18 m=34 s=39
